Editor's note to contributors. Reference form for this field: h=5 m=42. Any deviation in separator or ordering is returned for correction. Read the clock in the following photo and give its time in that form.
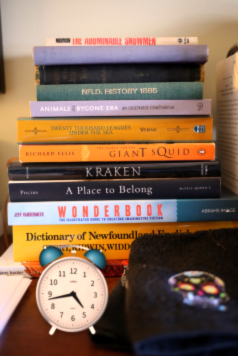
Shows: h=4 m=43
